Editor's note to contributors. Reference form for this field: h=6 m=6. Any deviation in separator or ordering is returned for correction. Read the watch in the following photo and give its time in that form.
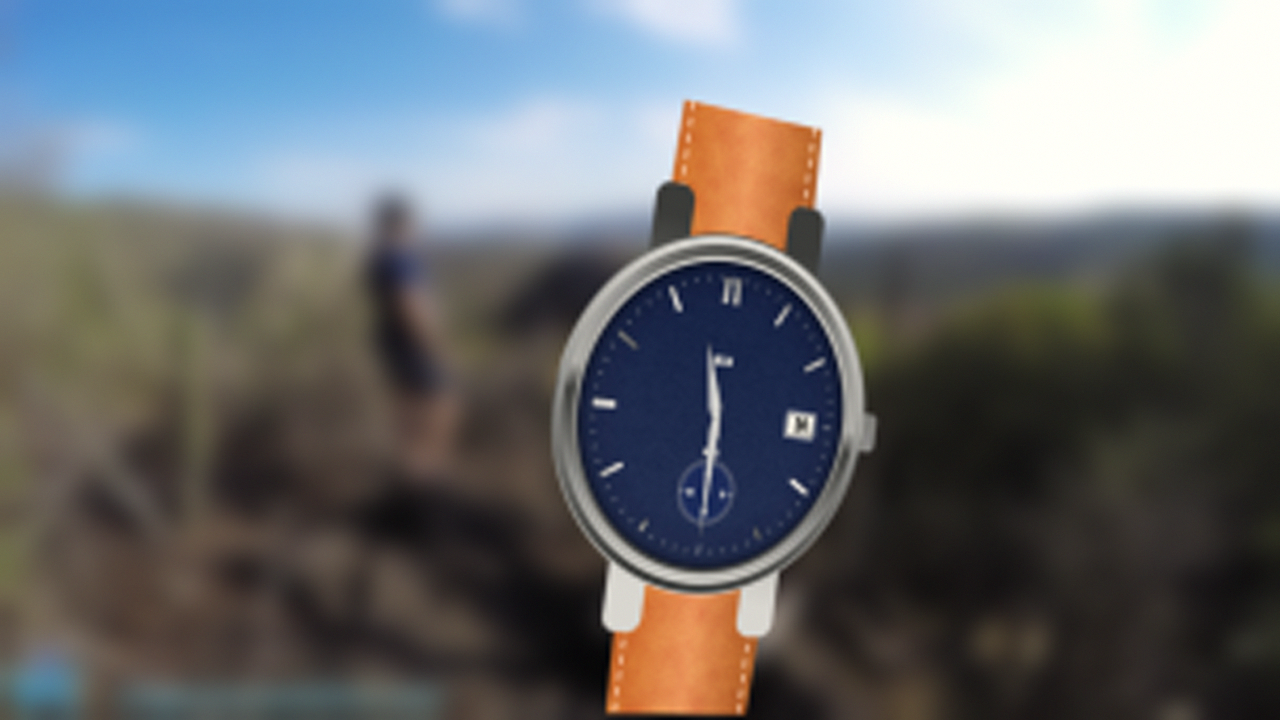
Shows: h=11 m=30
